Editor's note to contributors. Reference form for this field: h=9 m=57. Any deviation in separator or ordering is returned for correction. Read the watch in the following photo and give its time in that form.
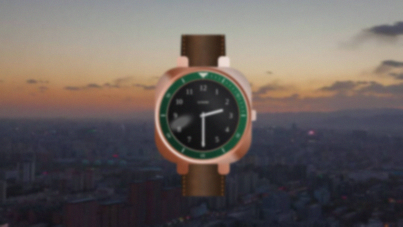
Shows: h=2 m=30
